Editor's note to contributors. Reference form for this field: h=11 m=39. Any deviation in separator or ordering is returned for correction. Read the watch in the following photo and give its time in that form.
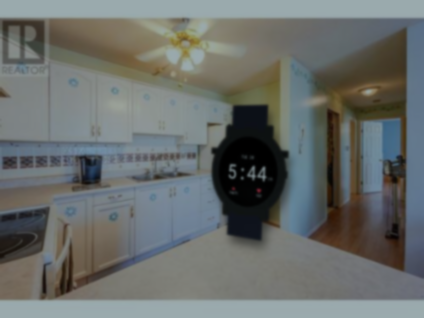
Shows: h=5 m=44
